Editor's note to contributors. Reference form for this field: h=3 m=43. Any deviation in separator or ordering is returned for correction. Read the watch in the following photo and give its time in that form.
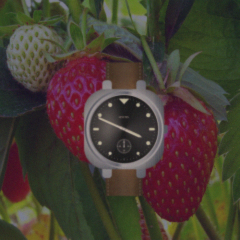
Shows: h=3 m=49
